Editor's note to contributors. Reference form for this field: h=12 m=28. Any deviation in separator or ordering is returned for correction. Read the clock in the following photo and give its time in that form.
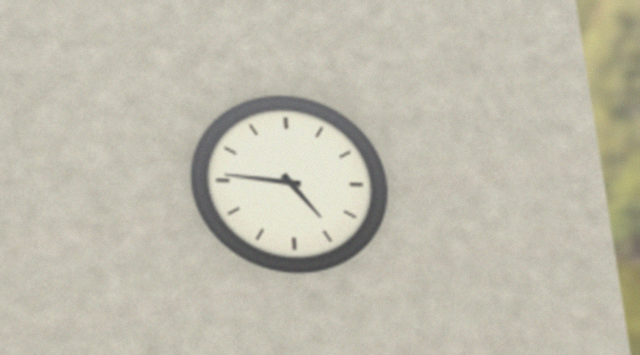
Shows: h=4 m=46
